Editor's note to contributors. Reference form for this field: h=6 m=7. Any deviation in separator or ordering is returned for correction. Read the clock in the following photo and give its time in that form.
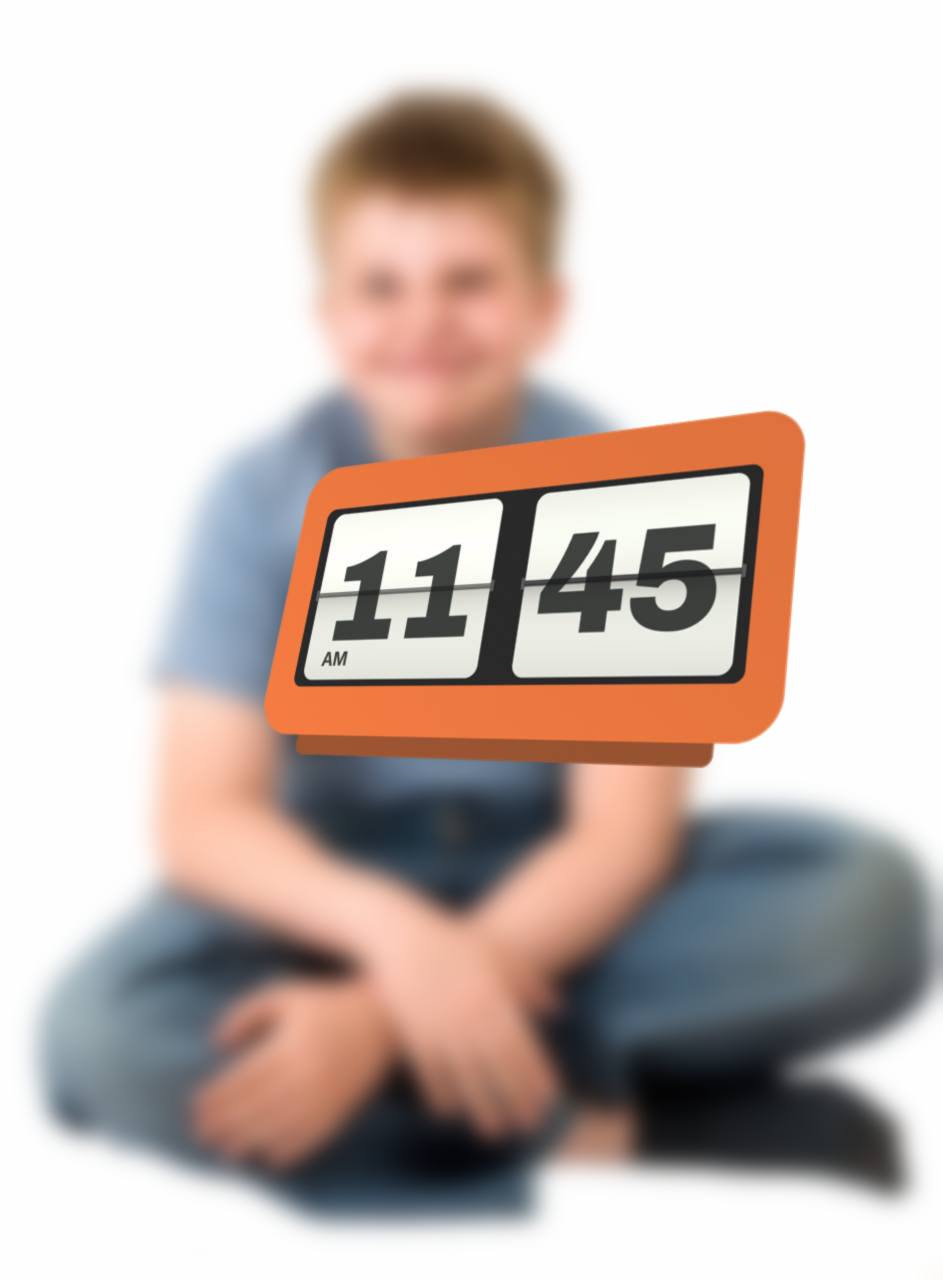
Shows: h=11 m=45
